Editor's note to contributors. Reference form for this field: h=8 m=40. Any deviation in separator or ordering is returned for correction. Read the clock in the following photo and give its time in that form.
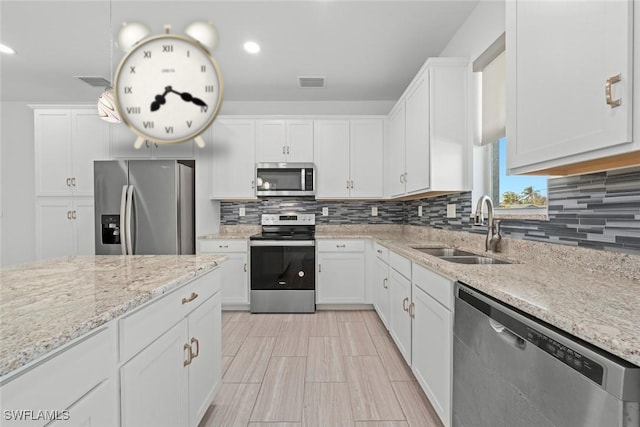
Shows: h=7 m=19
